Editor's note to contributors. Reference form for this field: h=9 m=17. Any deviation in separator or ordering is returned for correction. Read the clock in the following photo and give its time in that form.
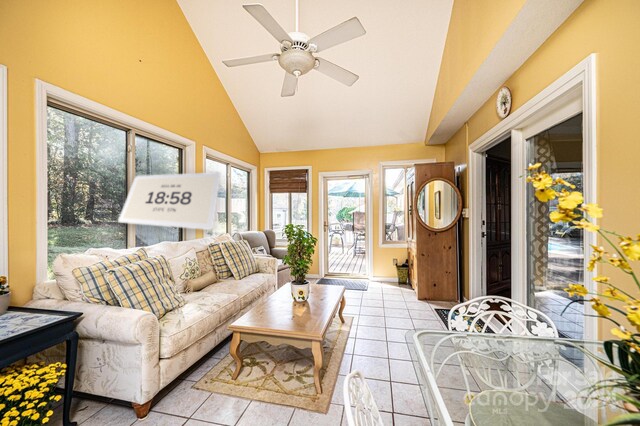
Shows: h=18 m=58
